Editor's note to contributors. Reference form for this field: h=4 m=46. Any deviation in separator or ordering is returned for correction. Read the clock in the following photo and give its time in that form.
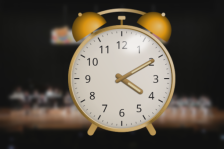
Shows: h=4 m=10
